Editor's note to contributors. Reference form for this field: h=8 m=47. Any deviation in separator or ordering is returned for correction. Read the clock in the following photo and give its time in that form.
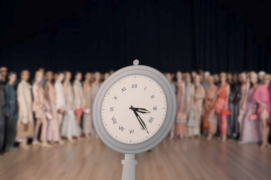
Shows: h=3 m=24
